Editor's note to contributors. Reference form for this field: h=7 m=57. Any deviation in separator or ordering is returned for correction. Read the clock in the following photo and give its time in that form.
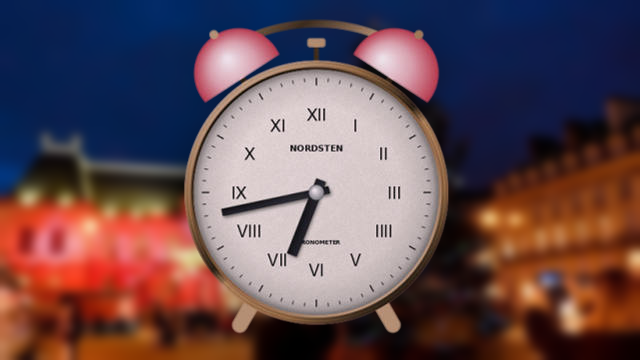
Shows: h=6 m=43
